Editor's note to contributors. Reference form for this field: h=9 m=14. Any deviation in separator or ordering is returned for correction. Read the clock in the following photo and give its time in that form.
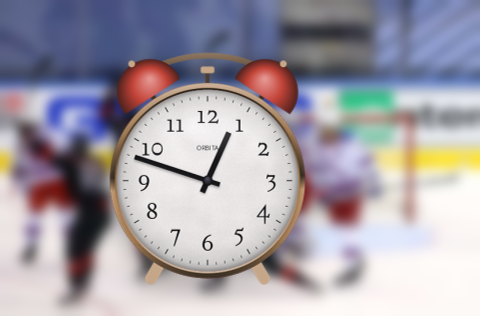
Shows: h=12 m=48
